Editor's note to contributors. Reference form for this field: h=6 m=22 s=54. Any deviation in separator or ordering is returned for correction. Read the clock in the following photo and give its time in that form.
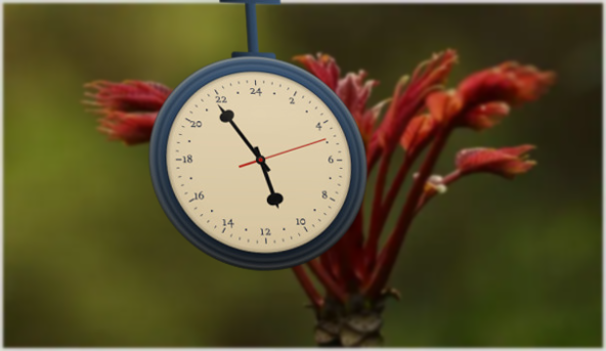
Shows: h=10 m=54 s=12
